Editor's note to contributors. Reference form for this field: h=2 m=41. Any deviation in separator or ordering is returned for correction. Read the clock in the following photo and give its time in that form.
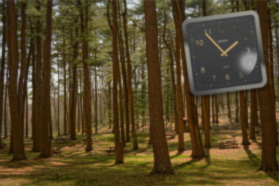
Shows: h=1 m=54
